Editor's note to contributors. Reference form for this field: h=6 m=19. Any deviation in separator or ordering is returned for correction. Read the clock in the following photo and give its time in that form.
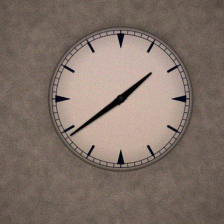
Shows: h=1 m=39
